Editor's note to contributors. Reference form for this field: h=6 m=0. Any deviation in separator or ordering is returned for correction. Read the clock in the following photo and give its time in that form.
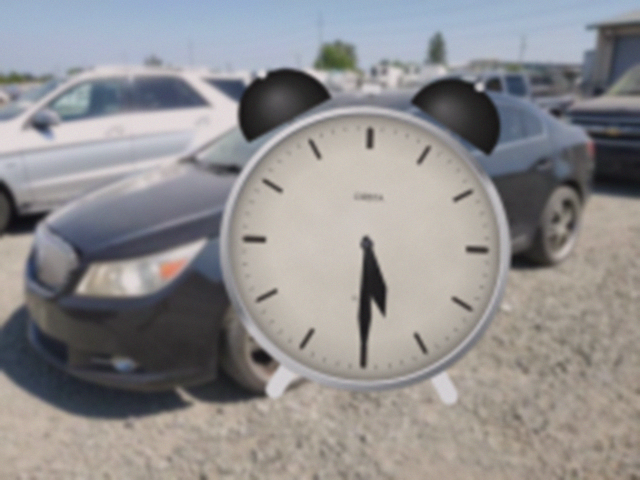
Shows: h=5 m=30
